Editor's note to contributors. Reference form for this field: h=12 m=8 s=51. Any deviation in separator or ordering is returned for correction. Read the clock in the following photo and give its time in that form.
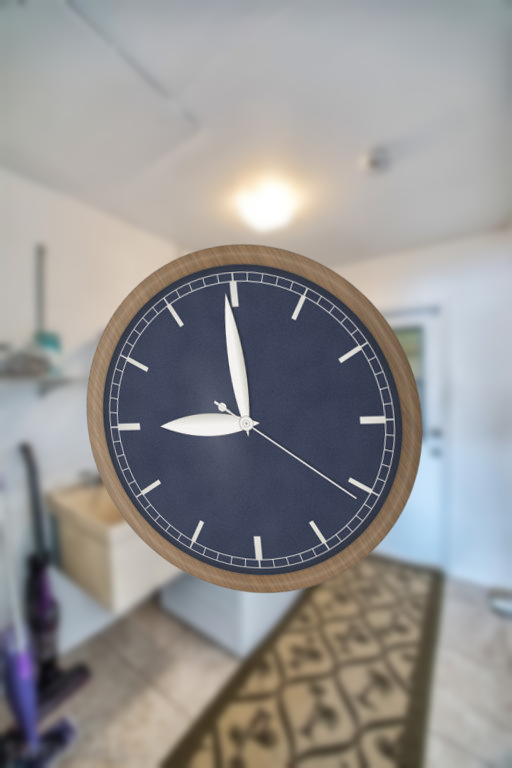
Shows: h=8 m=59 s=21
